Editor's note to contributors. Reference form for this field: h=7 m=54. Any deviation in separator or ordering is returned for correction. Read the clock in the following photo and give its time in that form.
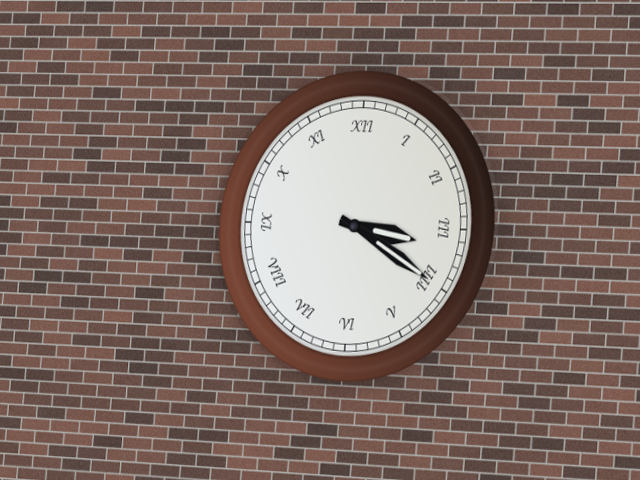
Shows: h=3 m=20
